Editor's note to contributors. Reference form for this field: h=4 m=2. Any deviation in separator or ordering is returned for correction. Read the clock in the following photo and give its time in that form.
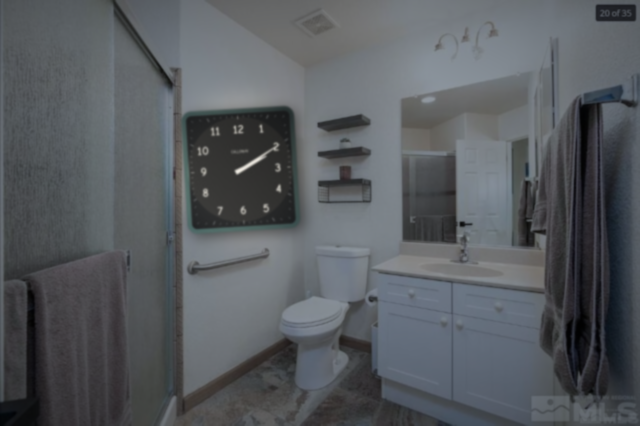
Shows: h=2 m=10
